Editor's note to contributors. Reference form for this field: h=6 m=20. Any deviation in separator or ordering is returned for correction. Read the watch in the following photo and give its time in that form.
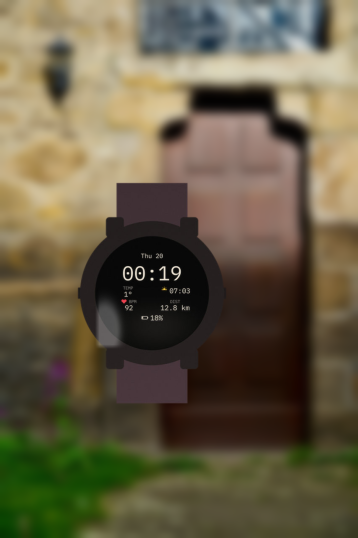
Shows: h=0 m=19
